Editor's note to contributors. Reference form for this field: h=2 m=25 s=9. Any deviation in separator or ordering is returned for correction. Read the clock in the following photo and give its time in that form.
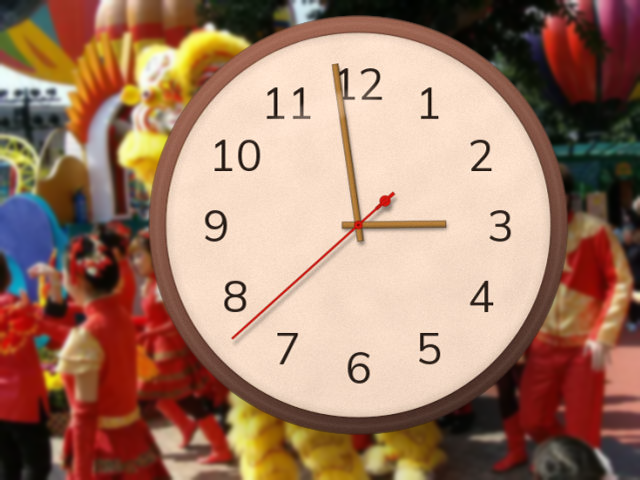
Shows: h=2 m=58 s=38
